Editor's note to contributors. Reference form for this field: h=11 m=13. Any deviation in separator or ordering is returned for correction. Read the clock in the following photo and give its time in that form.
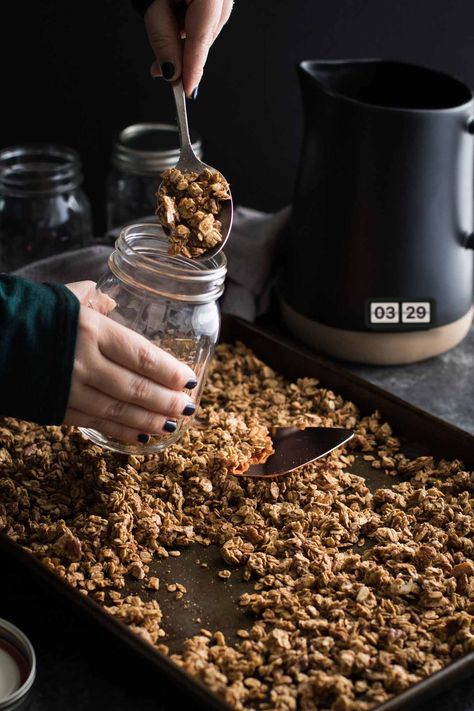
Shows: h=3 m=29
